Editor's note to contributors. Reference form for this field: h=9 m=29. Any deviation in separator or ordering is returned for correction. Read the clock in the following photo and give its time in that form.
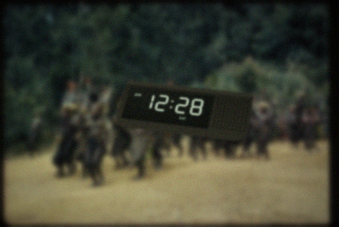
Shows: h=12 m=28
